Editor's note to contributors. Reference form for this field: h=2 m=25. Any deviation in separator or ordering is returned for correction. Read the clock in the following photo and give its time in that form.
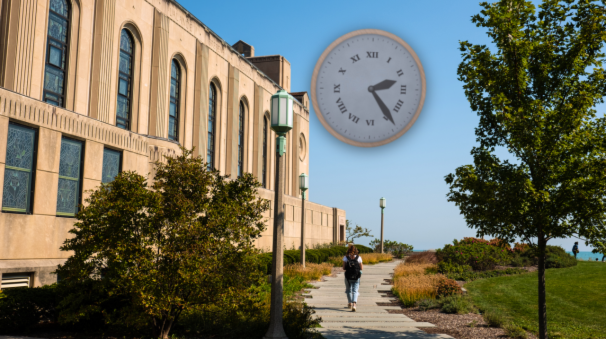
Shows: h=2 m=24
